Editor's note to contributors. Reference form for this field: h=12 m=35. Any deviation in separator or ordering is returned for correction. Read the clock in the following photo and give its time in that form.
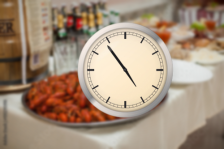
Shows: h=4 m=54
